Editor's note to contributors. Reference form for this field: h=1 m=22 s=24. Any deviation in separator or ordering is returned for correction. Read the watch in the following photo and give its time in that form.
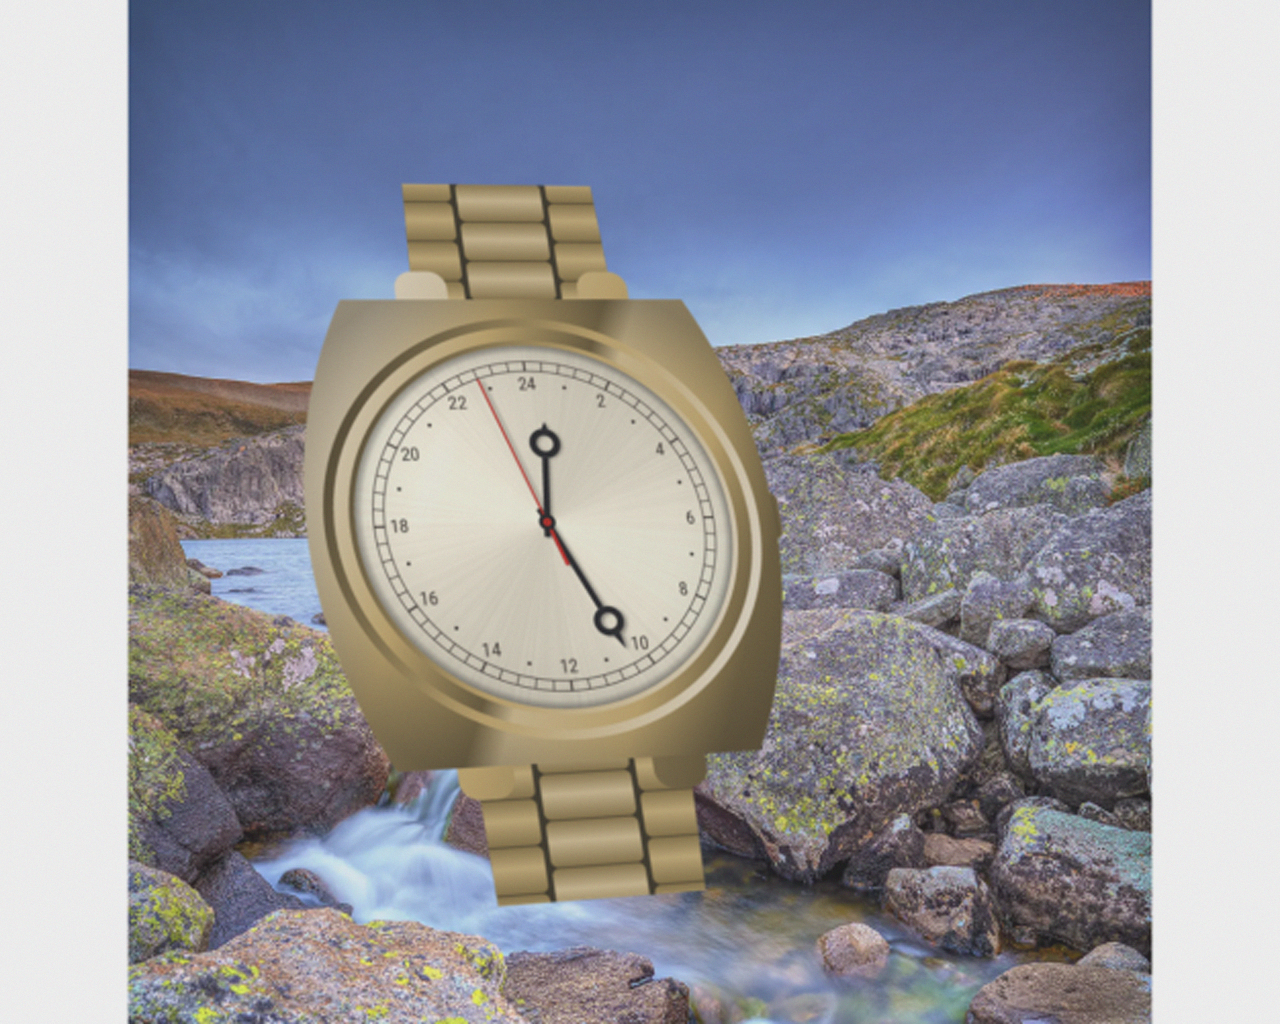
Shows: h=0 m=25 s=57
